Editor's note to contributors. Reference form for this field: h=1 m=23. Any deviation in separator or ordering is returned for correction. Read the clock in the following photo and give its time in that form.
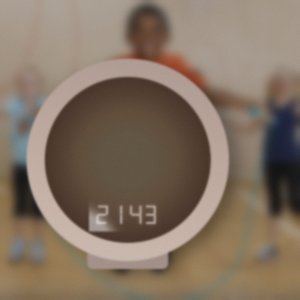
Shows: h=21 m=43
